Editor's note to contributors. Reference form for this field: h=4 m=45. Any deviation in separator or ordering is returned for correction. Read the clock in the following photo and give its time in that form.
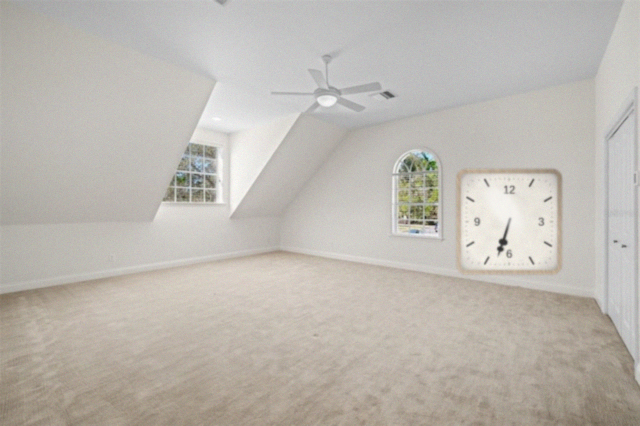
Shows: h=6 m=33
